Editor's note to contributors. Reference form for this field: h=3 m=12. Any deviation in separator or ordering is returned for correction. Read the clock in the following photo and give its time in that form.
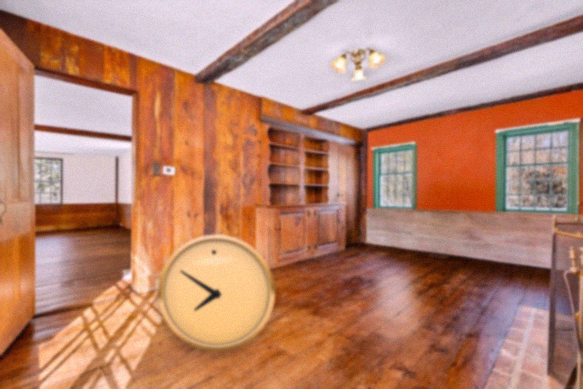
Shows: h=7 m=51
